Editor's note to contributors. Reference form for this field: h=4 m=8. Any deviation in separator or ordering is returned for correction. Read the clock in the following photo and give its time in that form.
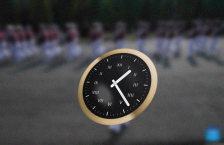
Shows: h=1 m=23
